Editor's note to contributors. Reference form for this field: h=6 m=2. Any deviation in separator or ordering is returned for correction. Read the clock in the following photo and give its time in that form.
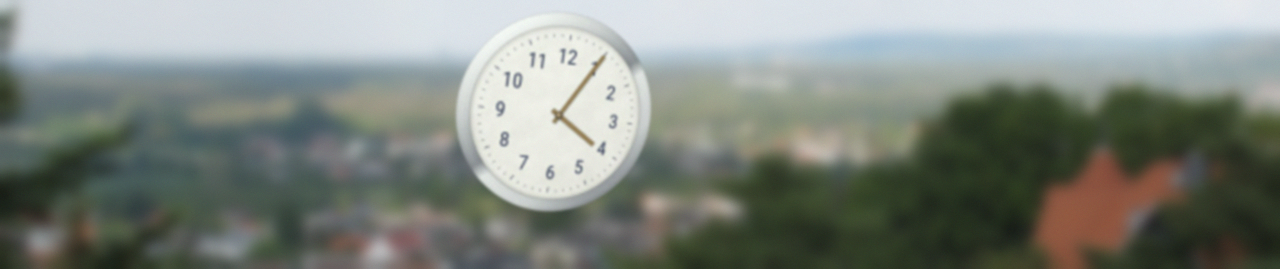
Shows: h=4 m=5
